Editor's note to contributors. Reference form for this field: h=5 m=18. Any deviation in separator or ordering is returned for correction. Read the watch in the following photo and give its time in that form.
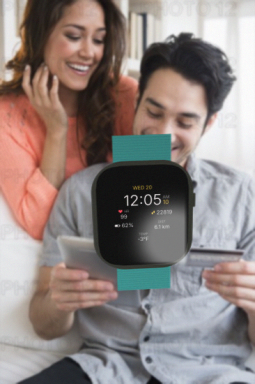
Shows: h=12 m=5
